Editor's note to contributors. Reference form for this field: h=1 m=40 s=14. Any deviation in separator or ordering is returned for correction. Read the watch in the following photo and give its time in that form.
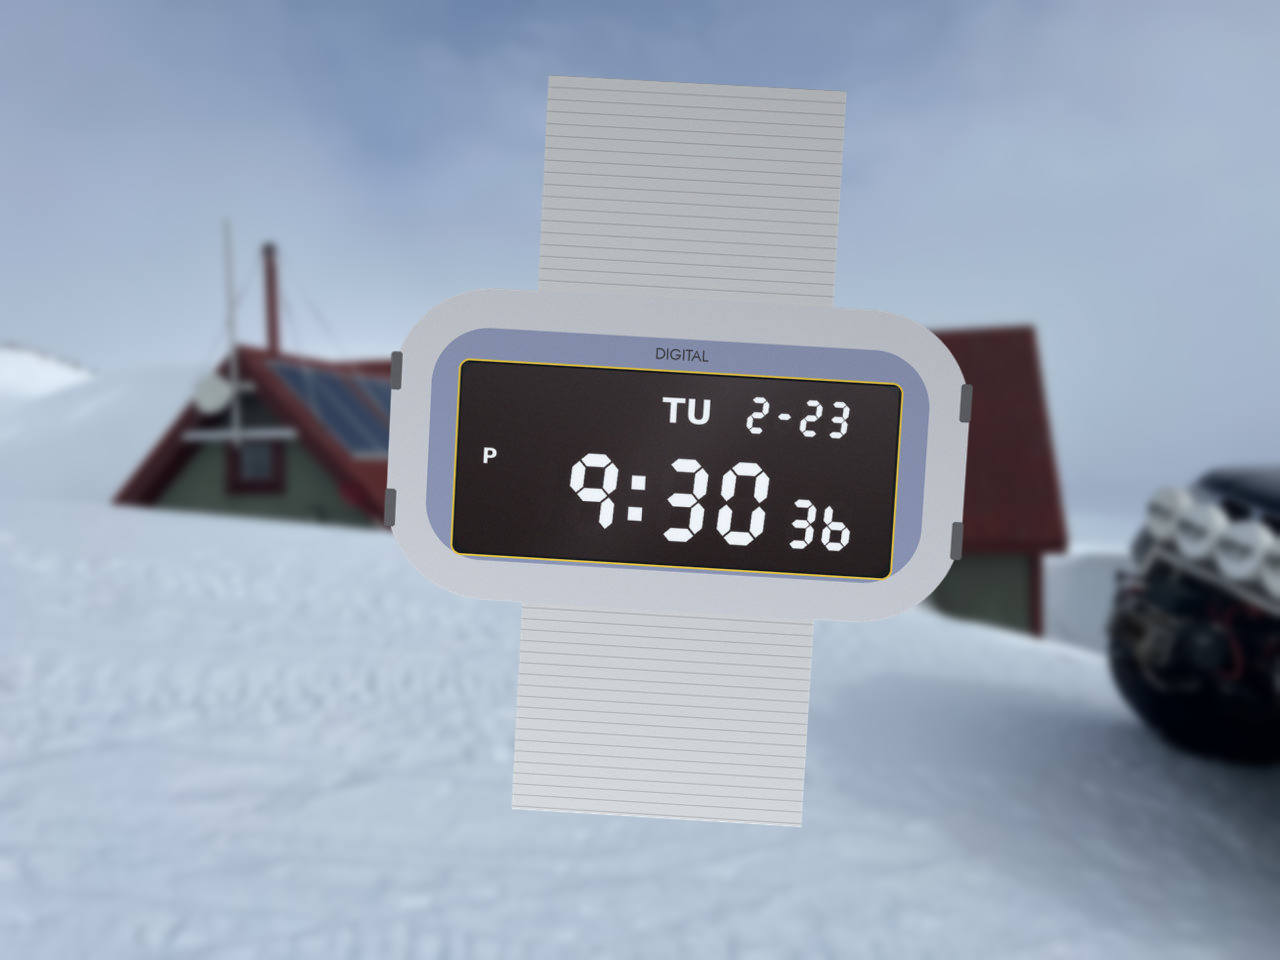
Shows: h=9 m=30 s=36
